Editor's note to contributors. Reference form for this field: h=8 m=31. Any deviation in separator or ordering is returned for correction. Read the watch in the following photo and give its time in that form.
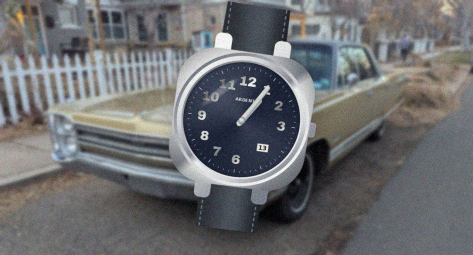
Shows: h=1 m=5
